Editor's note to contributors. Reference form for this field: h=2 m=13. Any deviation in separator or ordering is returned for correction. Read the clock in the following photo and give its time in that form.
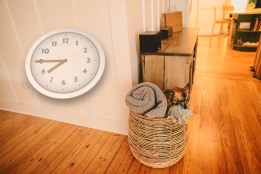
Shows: h=7 m=45
